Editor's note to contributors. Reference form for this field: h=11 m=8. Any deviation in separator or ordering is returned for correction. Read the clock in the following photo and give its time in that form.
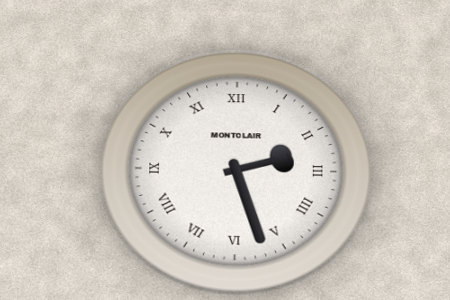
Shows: h=2 m=27
